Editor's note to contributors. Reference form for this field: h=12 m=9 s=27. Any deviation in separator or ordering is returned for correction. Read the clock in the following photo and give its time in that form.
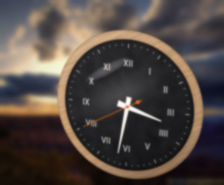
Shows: h=3 m=31 s=40
